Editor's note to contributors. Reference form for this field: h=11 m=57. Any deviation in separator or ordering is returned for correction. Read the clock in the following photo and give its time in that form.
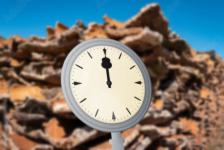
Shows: h=12 m=0
